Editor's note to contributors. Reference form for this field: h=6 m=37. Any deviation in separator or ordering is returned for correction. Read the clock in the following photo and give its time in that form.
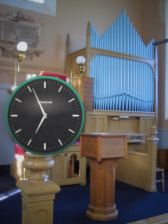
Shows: h=6 m=56
